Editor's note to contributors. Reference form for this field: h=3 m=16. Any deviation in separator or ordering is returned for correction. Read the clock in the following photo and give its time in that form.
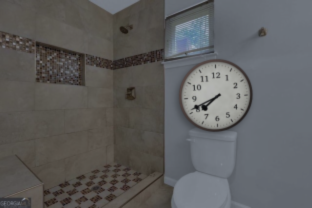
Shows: h=7 m=41
